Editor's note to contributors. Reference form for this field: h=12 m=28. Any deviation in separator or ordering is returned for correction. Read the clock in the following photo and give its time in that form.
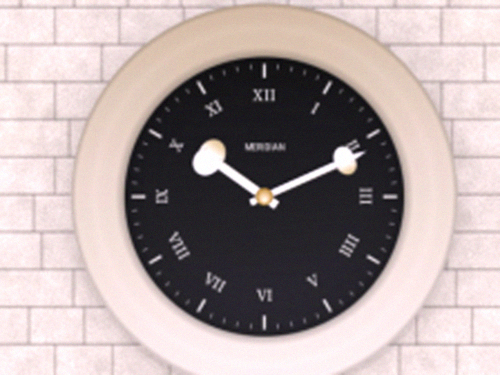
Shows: h=10 m=11
